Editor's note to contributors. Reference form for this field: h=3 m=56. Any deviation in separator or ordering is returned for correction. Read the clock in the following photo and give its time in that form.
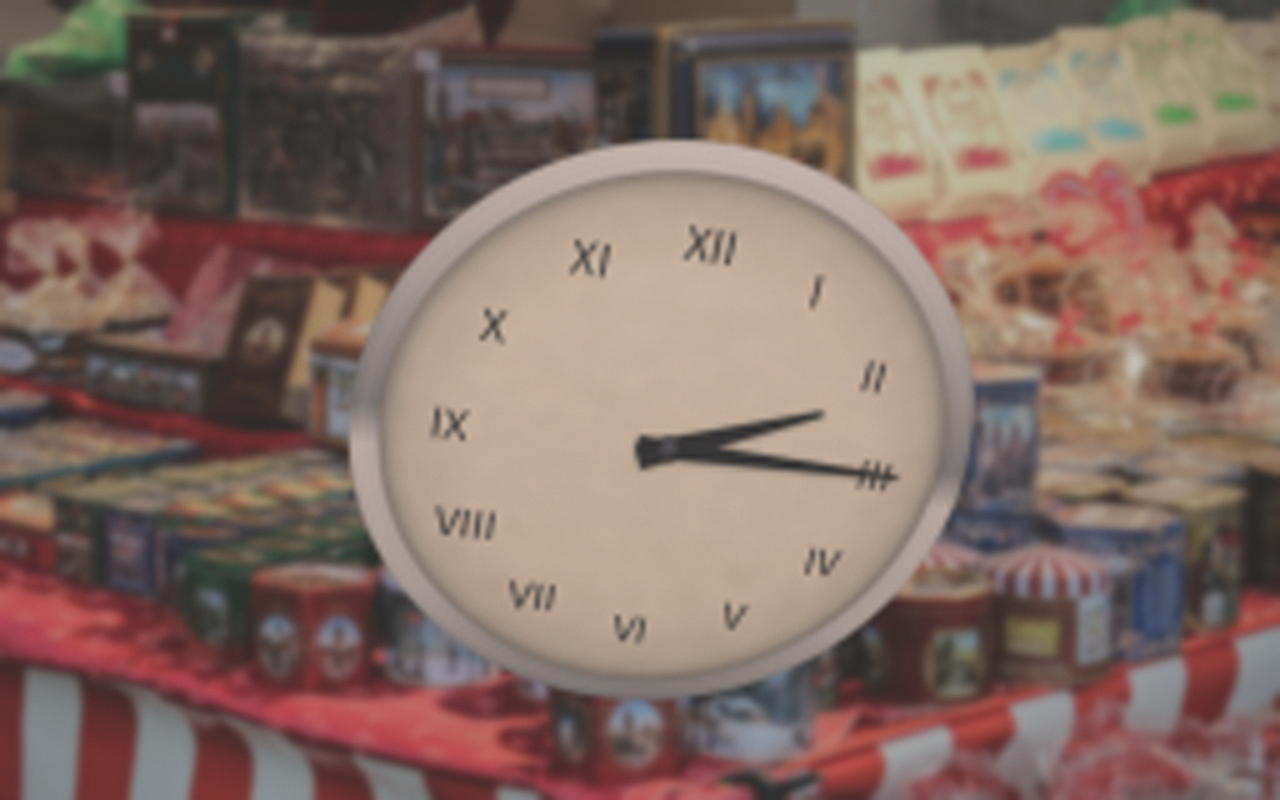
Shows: h=2 m=15
